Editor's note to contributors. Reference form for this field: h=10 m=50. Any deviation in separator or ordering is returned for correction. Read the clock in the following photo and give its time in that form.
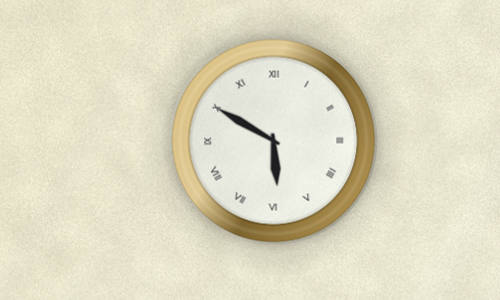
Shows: h=5 m=50
